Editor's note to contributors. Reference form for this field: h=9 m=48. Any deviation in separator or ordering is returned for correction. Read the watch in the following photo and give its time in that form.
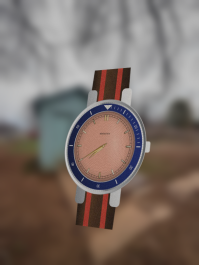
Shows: h=7 m=40
